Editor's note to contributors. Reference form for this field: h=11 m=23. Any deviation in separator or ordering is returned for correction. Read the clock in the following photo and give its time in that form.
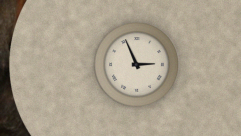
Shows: h=2 m=56
